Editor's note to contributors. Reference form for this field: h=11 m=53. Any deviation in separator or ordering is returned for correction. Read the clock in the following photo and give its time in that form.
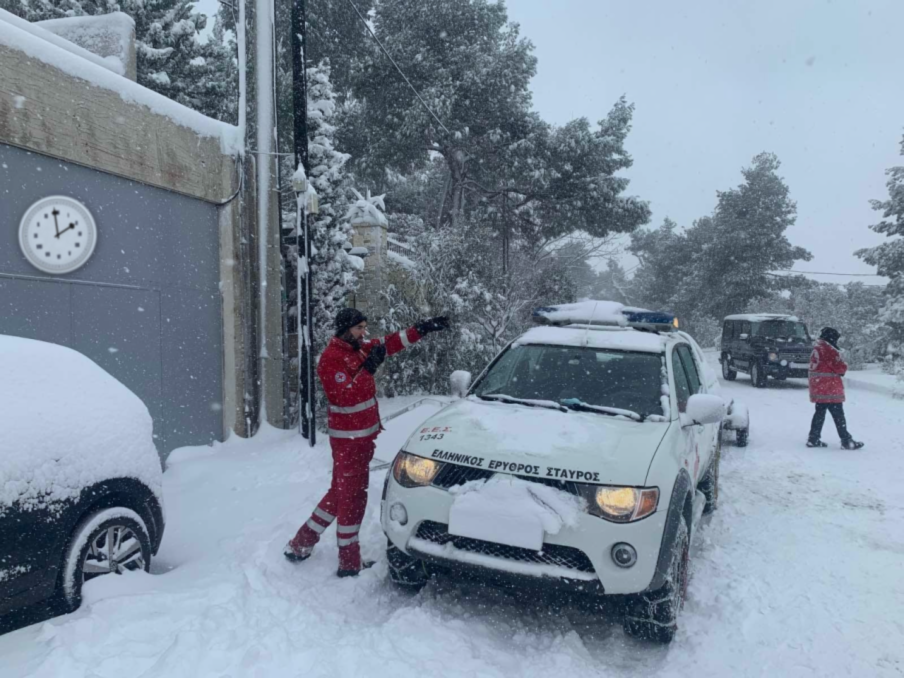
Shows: h=1 m=59
